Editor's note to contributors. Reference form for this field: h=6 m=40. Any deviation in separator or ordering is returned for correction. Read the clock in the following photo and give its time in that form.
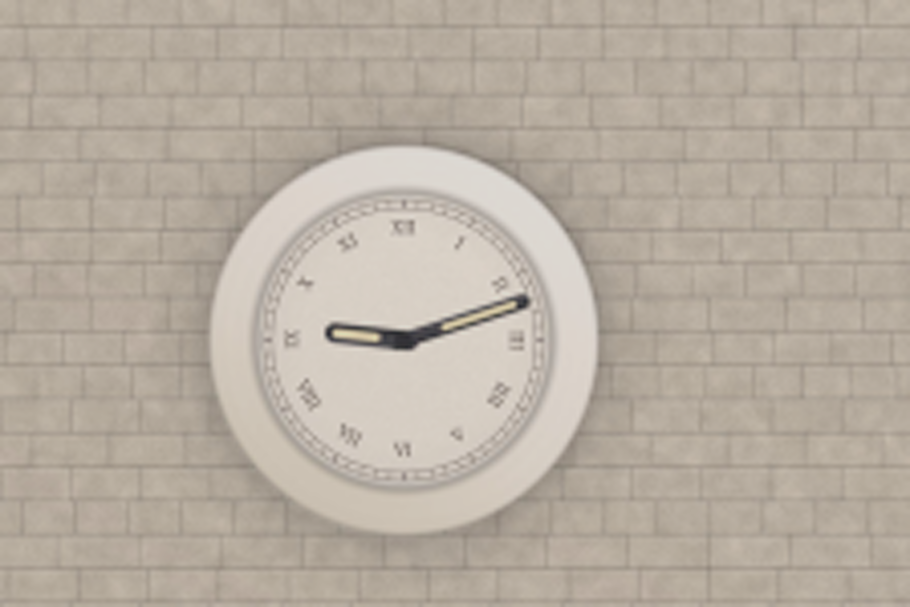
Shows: h=9 m=12
